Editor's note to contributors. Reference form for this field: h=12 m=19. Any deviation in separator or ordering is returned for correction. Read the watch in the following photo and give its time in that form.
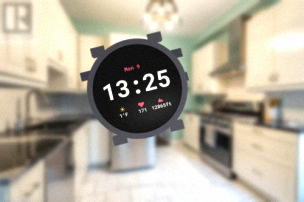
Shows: h=13 m=25
